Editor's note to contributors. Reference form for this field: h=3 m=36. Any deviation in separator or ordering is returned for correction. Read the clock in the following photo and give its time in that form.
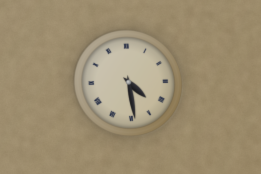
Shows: h=4 m=29
